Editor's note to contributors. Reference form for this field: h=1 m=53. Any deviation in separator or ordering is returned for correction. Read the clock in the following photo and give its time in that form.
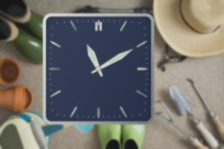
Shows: h=11 m=10
